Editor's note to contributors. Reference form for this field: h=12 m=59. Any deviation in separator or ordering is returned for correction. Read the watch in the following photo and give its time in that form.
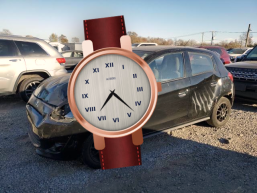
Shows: h=7 m=23
